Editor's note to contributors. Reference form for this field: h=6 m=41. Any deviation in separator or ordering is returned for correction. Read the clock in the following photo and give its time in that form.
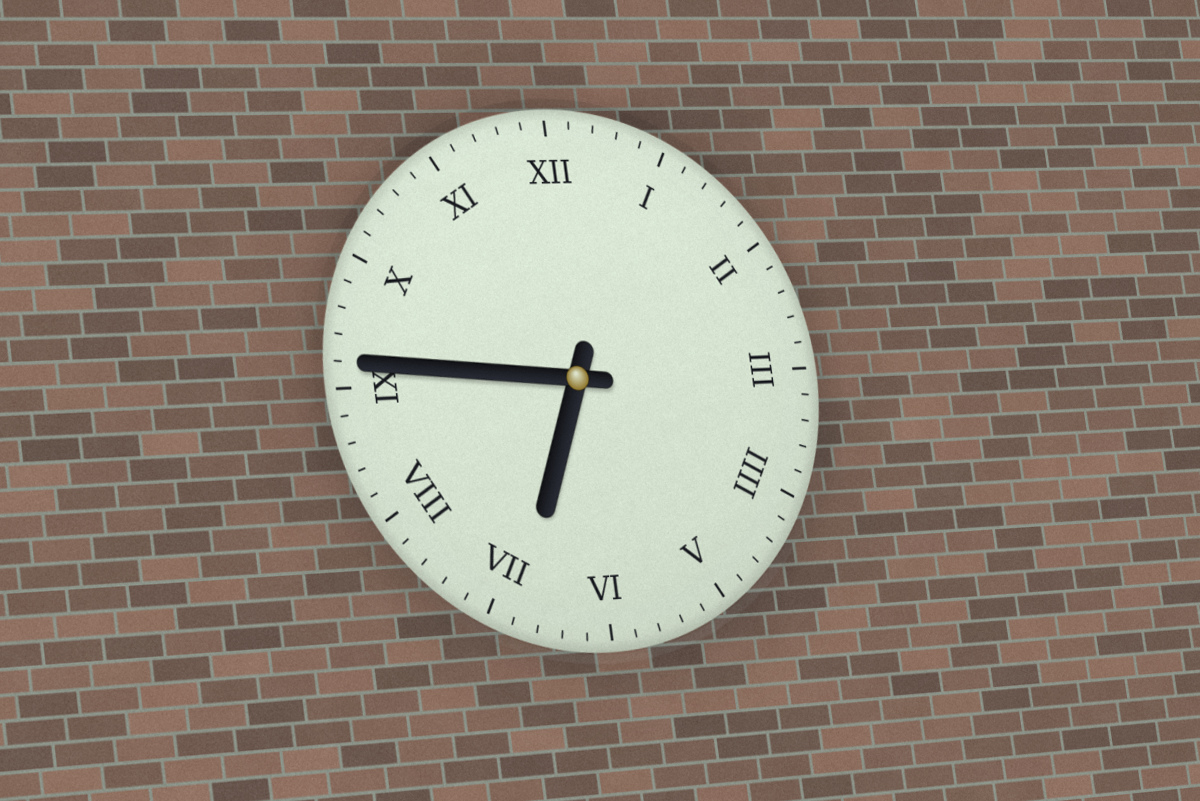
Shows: h=6 m=46
